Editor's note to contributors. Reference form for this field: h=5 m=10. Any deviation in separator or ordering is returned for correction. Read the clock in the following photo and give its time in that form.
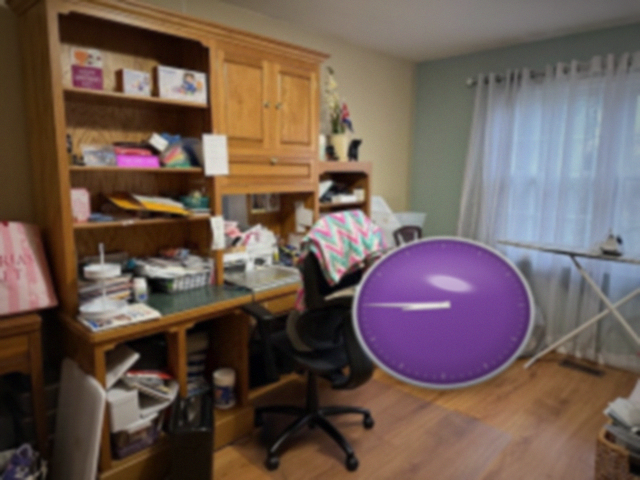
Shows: h=8 m=45
